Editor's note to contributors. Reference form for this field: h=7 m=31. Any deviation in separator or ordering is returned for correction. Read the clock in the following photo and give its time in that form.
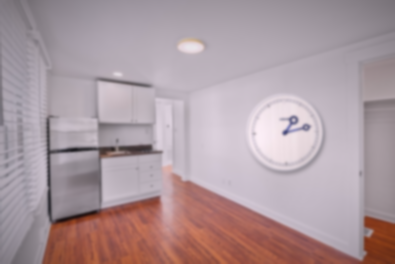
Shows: h=1 m=13
